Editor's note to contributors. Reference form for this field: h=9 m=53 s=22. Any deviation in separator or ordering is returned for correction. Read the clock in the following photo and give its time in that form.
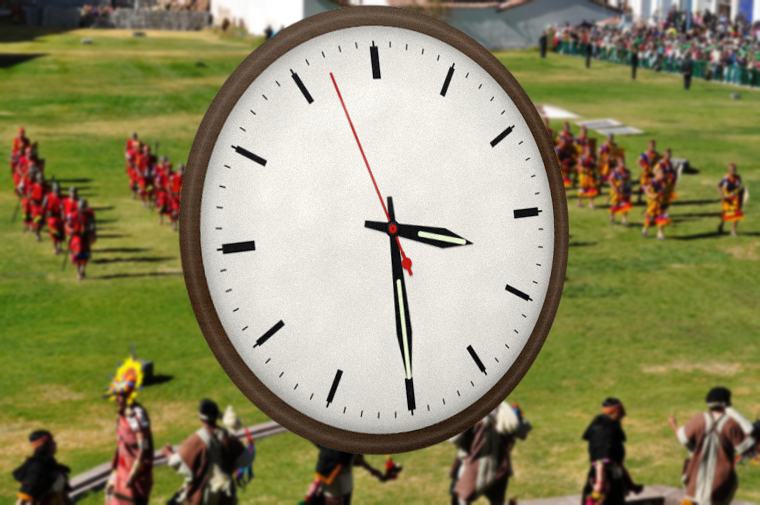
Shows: h=3 m=29 s=57
